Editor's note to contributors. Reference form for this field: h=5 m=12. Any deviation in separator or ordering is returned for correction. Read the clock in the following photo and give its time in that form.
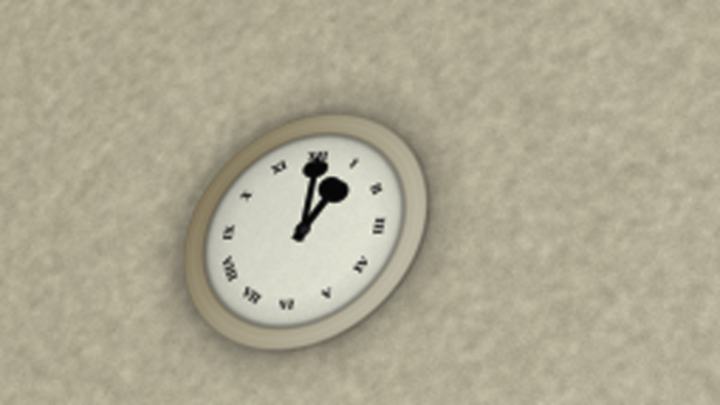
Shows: h=1 m=0
